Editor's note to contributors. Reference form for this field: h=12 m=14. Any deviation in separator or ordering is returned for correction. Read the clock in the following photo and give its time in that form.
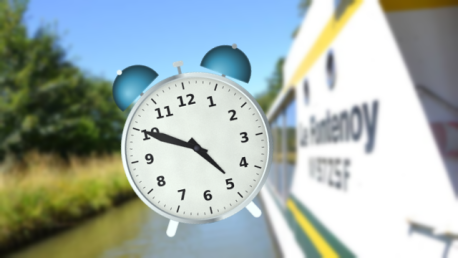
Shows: h=4 m=50
